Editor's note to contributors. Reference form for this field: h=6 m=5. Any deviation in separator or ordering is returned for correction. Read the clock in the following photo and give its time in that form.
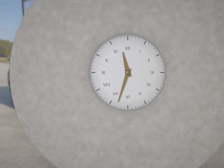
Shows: h=11 m=33
